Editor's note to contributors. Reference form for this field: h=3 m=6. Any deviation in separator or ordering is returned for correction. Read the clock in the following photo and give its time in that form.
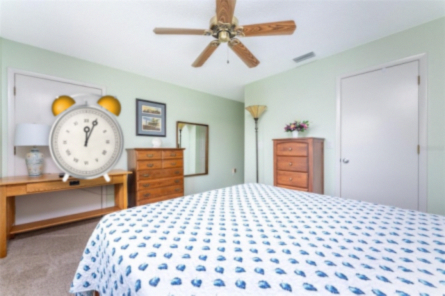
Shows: h=12 m=4
